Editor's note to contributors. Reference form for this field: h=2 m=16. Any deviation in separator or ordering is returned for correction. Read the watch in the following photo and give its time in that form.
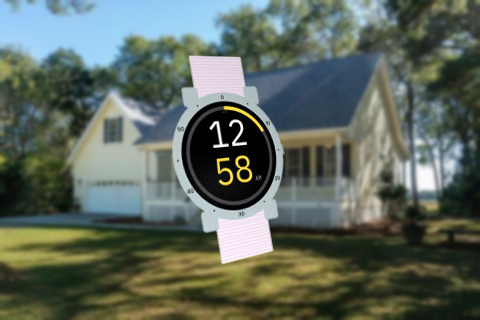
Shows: h=12 m=58
